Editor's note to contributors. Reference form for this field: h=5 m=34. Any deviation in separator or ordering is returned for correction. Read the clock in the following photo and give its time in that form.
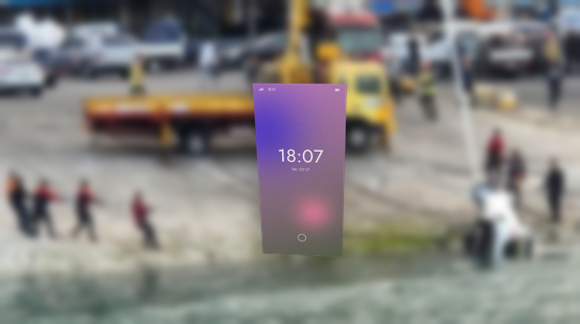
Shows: h=18 m=7
